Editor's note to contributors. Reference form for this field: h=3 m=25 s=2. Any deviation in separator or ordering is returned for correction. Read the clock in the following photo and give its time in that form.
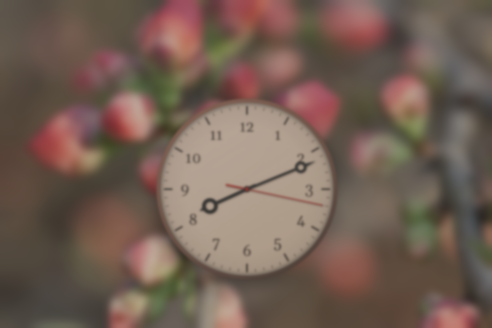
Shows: h=8 m=11 s=17
